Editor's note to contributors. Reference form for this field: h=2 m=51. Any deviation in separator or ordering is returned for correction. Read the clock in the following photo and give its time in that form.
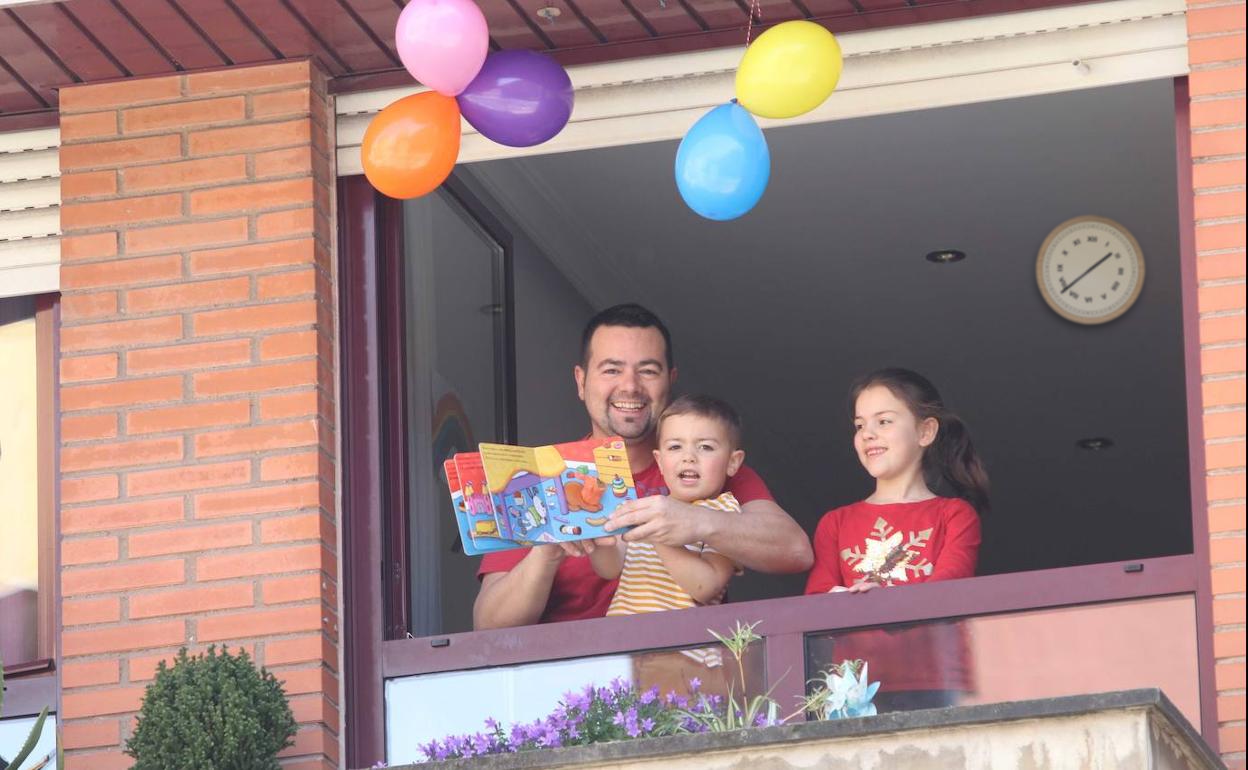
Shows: h=1 m=38
